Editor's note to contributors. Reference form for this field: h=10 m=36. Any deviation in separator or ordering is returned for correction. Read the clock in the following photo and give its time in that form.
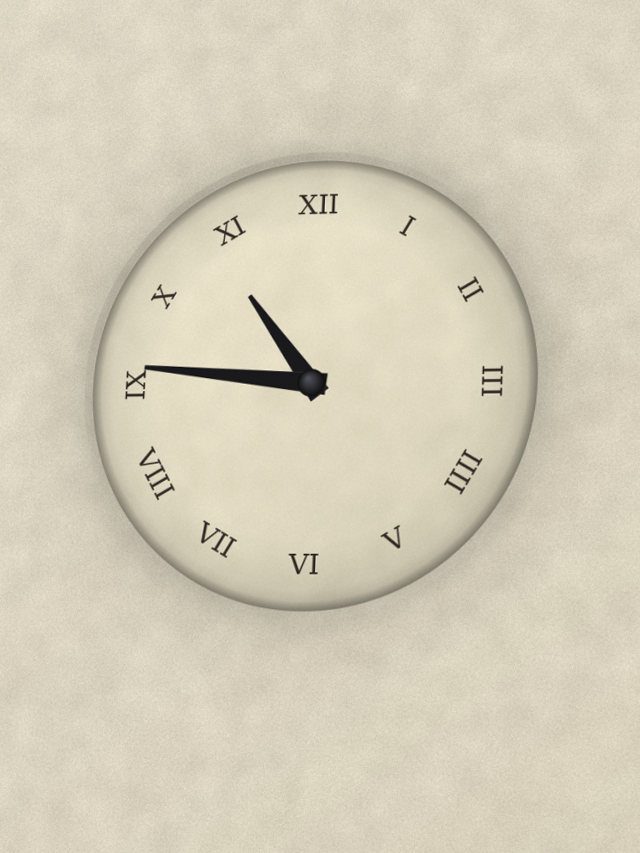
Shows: h=10 m=46
